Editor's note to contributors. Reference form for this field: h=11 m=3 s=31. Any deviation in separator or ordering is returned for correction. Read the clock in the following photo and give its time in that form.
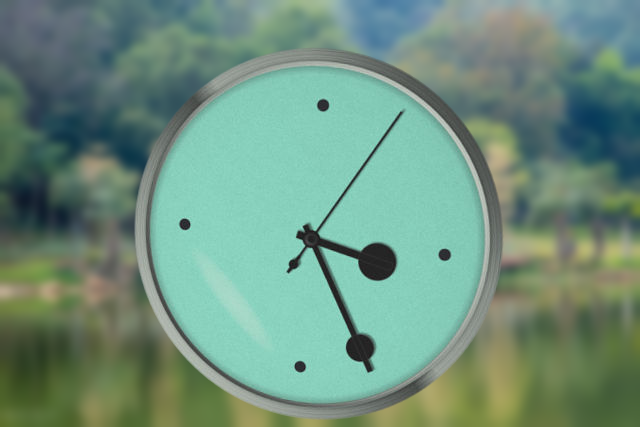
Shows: h=3 m=25 s=5
